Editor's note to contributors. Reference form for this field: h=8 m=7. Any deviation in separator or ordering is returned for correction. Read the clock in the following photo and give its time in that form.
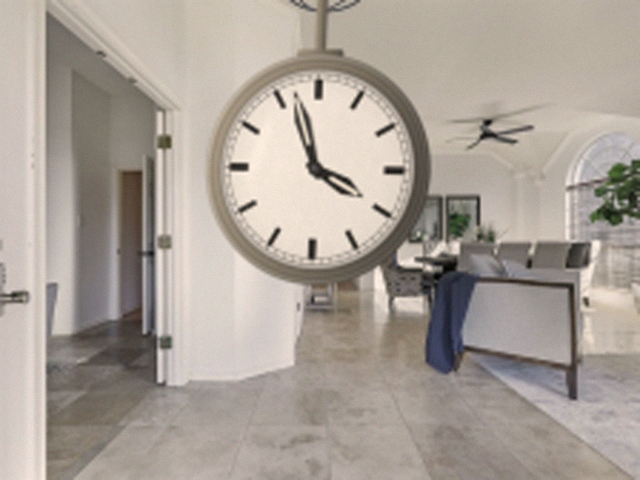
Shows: h=3 m=57
